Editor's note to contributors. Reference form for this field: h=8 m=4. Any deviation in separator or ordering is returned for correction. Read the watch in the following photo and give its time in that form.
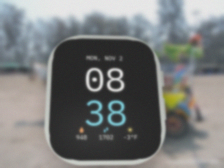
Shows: h=8 m=38
